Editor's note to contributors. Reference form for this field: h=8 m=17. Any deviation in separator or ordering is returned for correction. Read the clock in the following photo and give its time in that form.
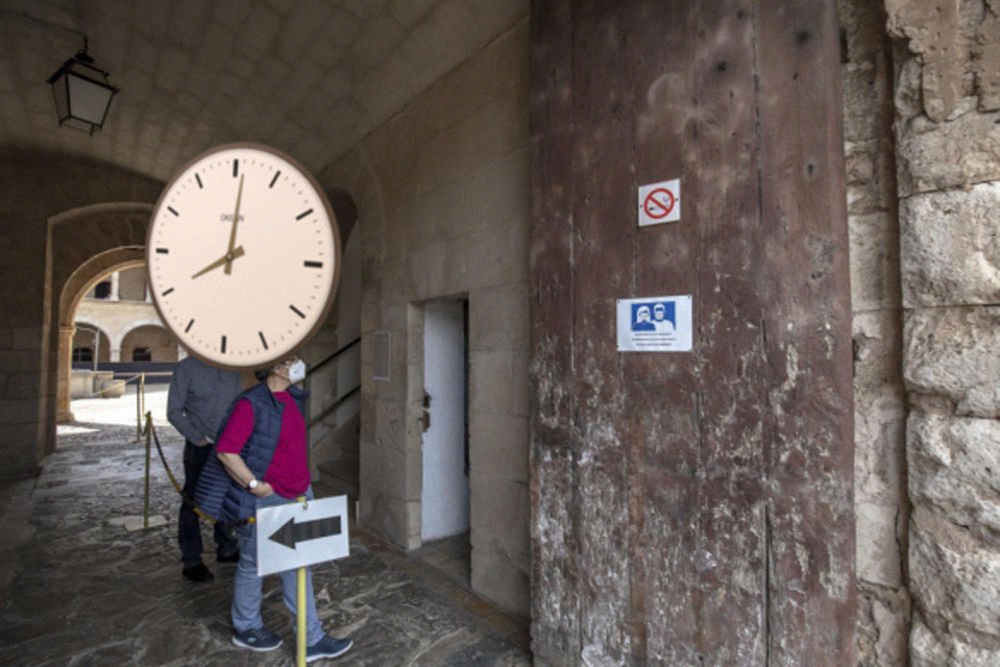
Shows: h=8 m=1
